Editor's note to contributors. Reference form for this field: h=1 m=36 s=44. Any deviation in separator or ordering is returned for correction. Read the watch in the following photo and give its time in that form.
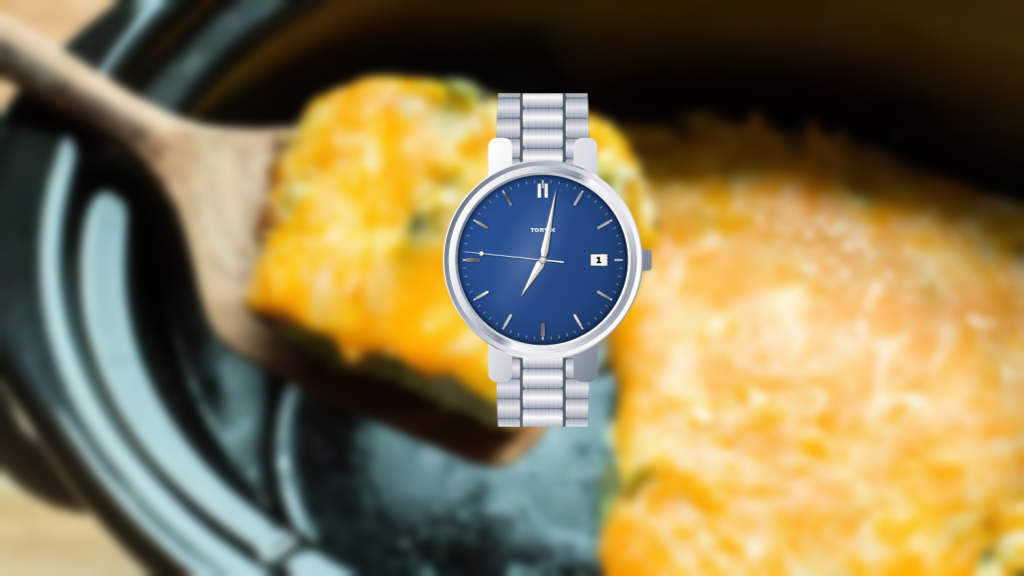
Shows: h=7 m=1 s=46
